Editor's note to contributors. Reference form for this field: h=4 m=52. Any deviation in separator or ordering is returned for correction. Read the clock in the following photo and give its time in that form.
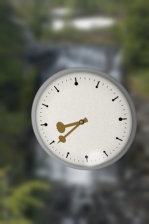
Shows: h=8 m=39
